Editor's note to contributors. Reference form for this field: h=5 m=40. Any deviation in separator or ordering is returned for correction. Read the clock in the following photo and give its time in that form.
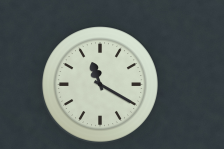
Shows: h=11 m=20
